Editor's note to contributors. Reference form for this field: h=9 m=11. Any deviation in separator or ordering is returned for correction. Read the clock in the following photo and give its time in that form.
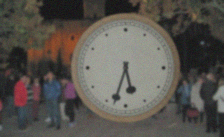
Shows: h=5 m=33
